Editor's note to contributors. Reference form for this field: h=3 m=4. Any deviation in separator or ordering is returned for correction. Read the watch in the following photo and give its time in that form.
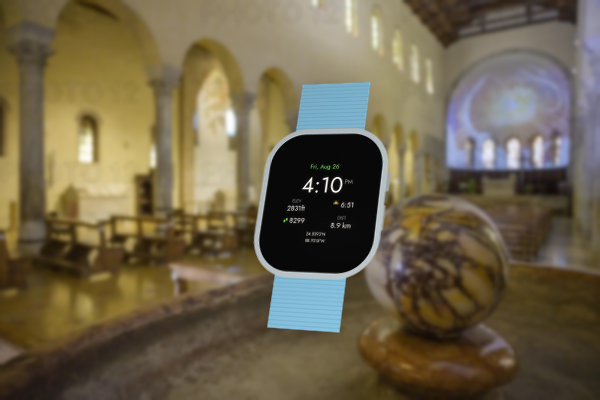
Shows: h=4 m=10
